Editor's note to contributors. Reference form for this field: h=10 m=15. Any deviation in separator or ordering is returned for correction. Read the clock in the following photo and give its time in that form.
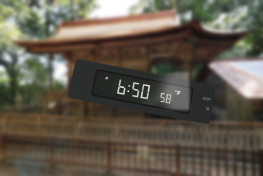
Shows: h=6 m=50
